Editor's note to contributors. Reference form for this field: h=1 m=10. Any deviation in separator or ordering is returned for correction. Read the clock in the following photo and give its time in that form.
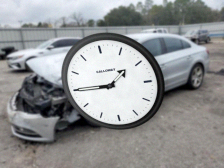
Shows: h=1 m=45
